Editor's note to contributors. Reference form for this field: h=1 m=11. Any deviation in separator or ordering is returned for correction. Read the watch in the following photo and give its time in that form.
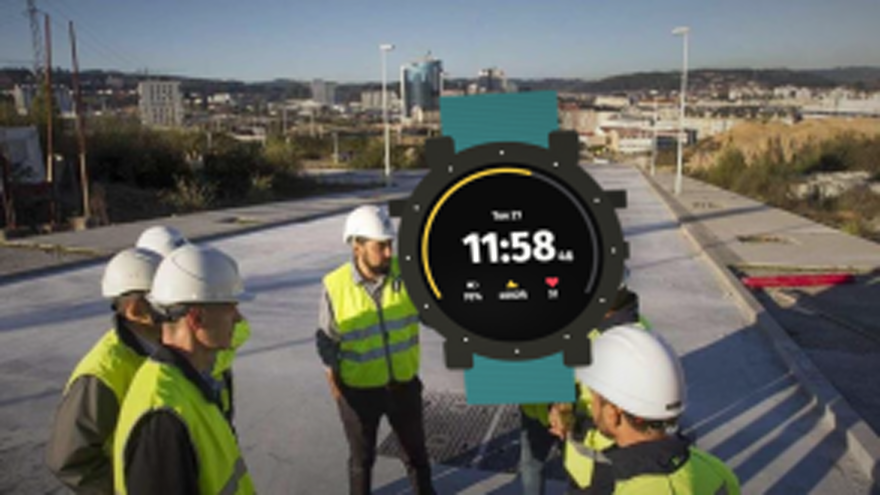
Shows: h=11 m=58
